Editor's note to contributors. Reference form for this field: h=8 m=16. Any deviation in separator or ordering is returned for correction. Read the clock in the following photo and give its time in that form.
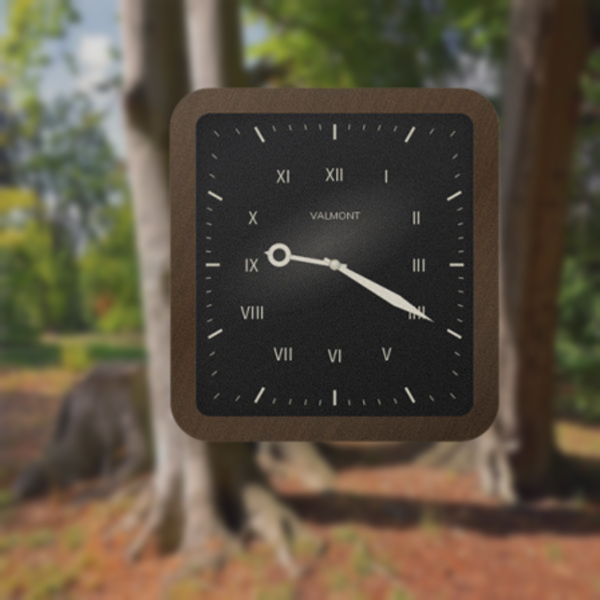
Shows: h=9 m=20
